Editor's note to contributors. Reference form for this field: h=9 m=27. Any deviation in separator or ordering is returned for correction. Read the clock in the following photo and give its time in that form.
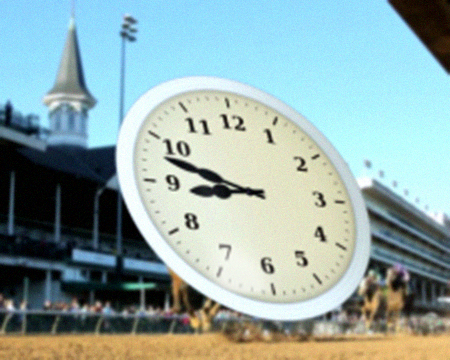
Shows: h=8 m=48
